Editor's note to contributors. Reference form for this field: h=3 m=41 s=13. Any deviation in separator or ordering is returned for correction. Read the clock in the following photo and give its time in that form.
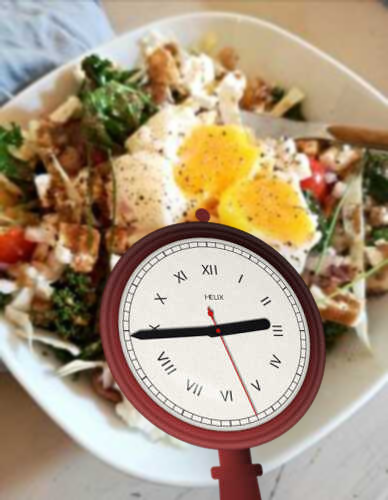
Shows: h=2 m=44 s=27
